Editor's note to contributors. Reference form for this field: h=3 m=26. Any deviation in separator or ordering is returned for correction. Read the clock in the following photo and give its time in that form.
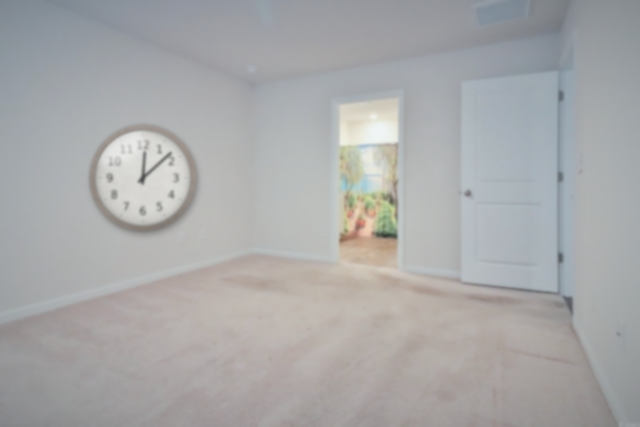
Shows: h=12 m=8
